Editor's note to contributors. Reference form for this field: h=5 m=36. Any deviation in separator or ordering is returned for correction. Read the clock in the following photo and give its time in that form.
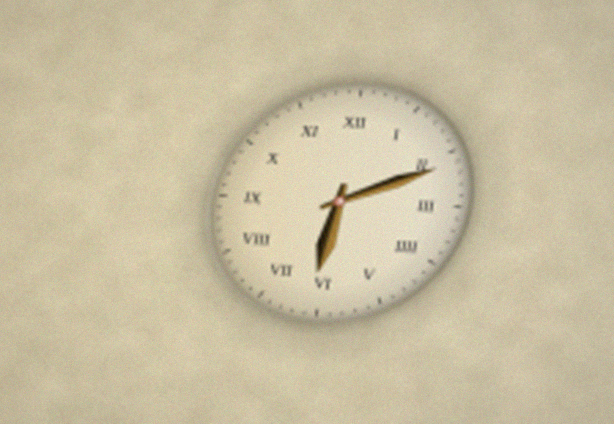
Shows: h=6 m=11
